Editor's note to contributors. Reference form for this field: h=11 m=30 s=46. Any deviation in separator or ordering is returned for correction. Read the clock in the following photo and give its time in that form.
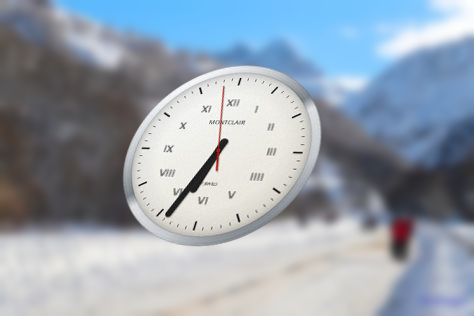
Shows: h=6 m=33 s=58
